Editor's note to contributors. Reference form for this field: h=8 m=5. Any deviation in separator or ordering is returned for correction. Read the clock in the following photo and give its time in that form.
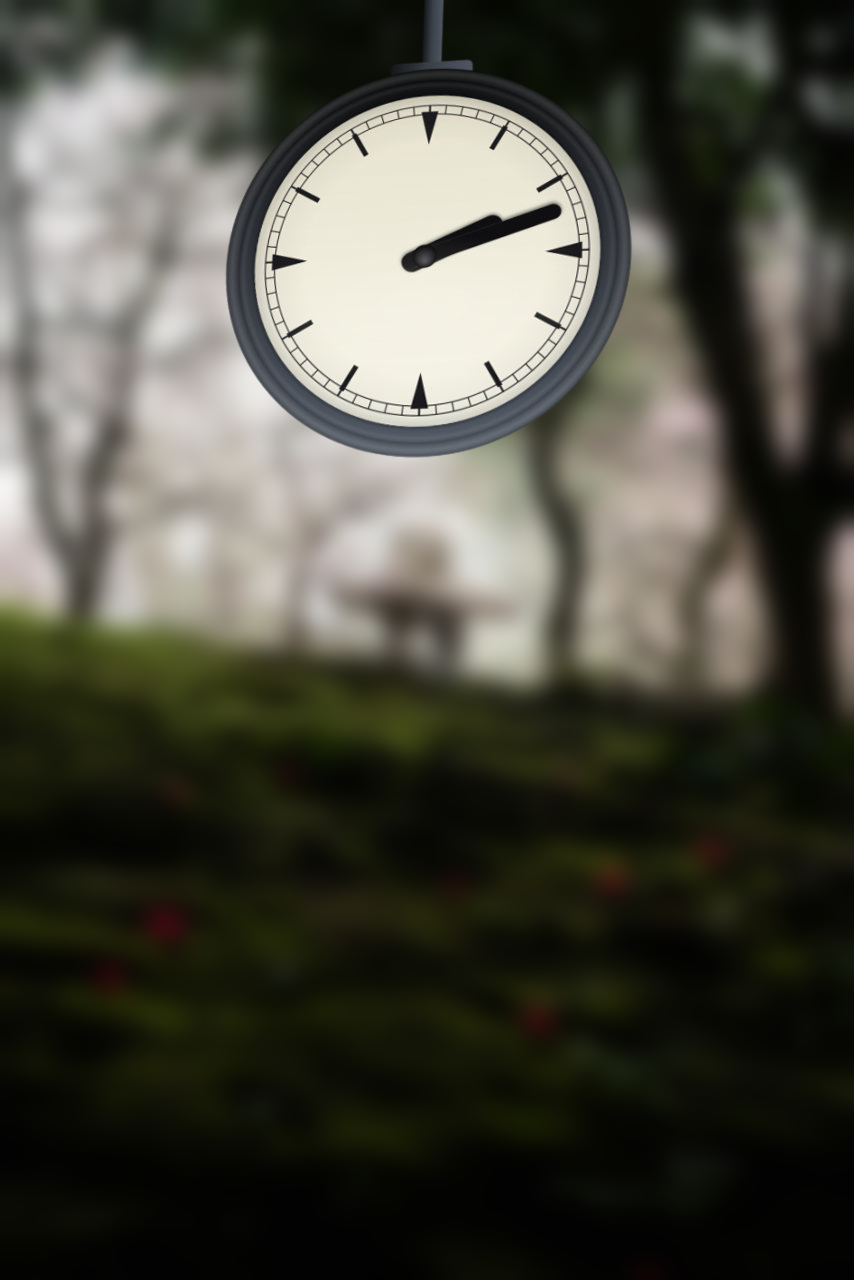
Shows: h=2 m=12
